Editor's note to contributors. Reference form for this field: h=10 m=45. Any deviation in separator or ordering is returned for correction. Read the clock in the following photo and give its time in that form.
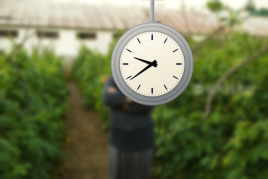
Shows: h=9 m=39
